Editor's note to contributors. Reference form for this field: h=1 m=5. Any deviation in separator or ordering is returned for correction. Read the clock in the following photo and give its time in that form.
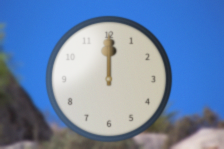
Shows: h=12 m=0
